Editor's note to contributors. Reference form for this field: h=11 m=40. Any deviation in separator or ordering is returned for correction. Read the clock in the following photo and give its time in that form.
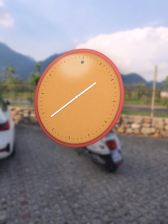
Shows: h=1 m=38
